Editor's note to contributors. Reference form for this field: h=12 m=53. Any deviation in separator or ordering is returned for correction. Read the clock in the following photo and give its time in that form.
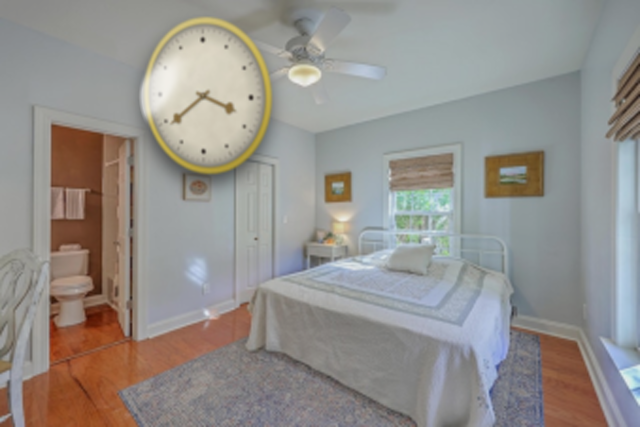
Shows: h=3 m=39
